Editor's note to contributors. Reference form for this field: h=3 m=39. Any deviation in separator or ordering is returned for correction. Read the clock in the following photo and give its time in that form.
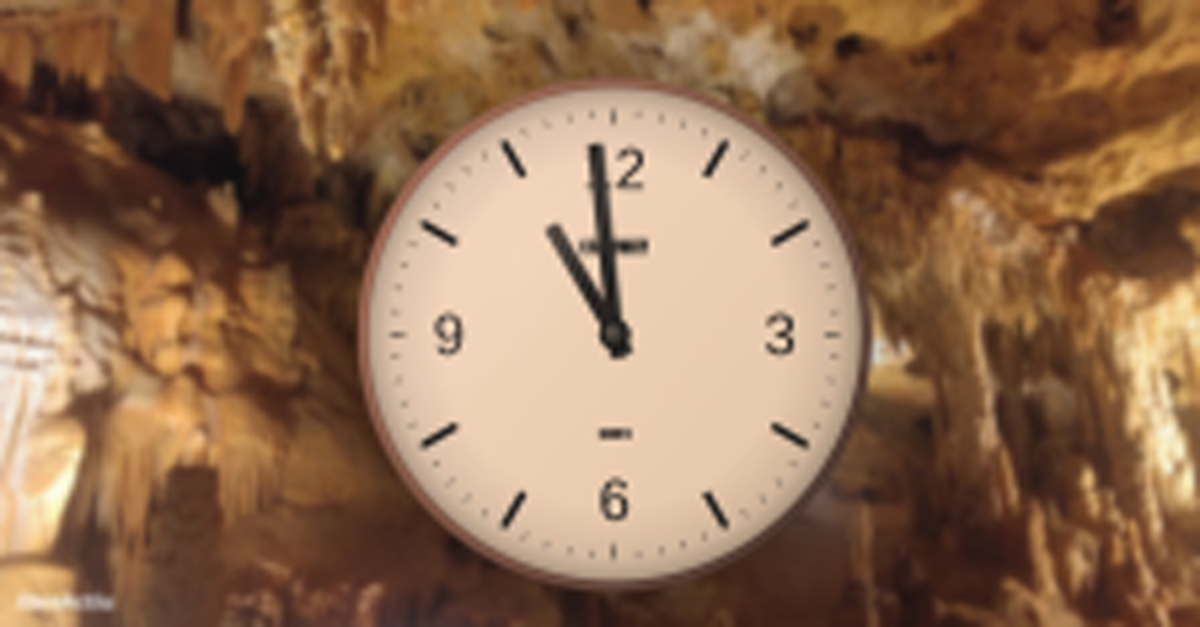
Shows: h=10 m=59
